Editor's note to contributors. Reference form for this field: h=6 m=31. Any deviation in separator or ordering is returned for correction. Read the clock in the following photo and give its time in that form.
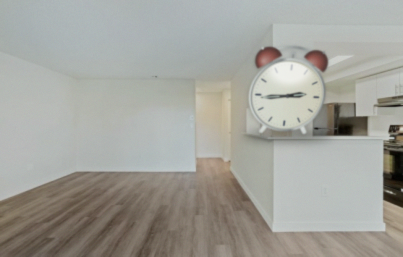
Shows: h=2 m=44
